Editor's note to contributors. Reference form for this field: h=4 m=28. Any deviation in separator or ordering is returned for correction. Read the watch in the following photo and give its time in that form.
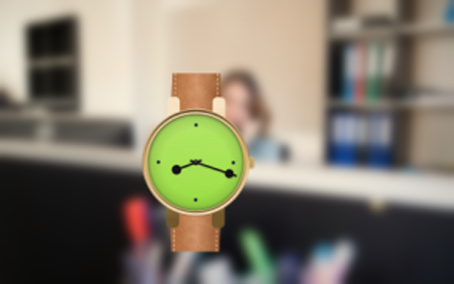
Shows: h=8 m=18
